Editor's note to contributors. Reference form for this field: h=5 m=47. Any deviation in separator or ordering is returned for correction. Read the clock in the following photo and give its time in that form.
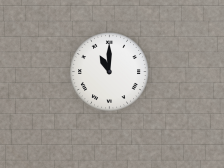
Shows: h=11 m=0
